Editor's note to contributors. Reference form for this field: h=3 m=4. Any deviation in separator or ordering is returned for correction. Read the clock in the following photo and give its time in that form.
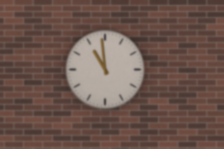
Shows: h=10 m=59
